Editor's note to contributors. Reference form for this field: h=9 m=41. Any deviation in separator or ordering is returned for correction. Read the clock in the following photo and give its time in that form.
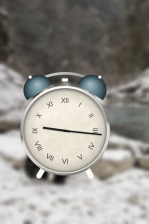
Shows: h=9 m=16
